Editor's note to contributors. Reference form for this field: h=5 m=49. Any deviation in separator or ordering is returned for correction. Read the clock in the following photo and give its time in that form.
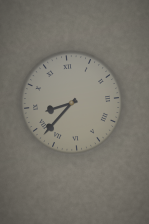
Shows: h=8 m=38
